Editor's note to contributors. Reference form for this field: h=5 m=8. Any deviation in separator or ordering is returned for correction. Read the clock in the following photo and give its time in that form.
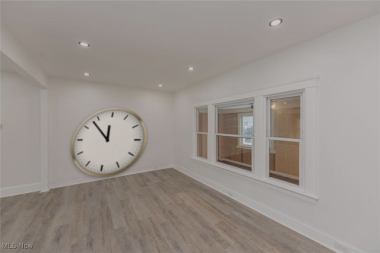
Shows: h=11 m=53
